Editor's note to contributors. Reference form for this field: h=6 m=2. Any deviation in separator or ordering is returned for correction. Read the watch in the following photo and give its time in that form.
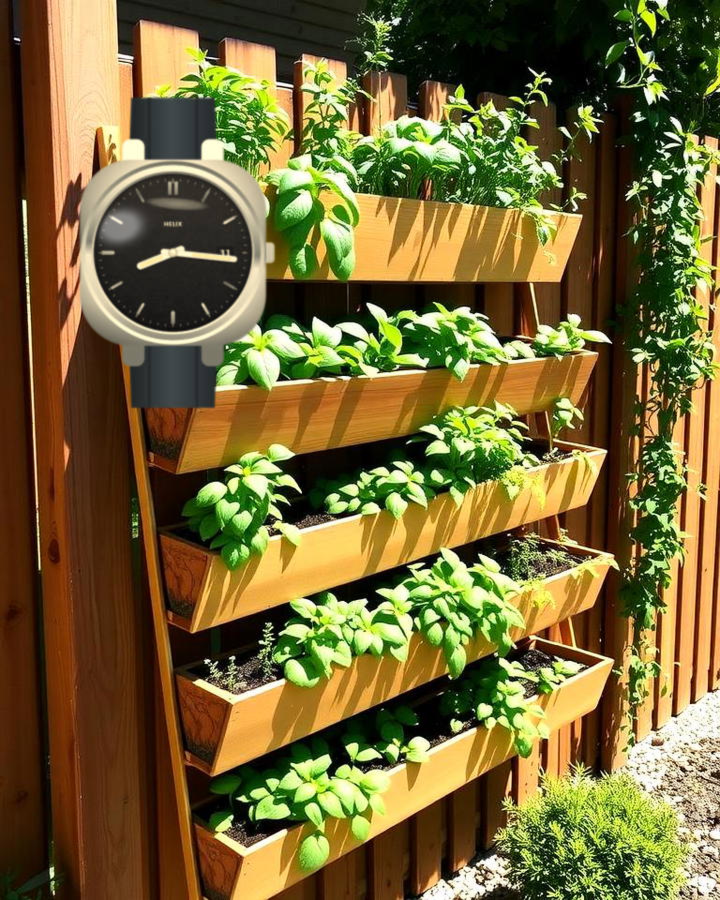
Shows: h=8 m=16
